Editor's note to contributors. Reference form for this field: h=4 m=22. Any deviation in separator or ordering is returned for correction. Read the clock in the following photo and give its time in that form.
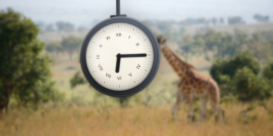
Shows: h=6 m=15
